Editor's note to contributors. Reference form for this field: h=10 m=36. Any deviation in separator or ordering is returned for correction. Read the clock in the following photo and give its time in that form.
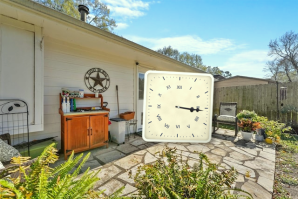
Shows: h=3 m=16
